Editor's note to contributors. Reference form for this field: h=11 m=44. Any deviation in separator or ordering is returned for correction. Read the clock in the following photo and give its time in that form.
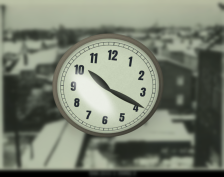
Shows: h=10 m=19
